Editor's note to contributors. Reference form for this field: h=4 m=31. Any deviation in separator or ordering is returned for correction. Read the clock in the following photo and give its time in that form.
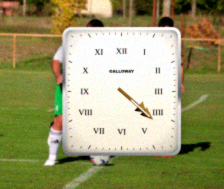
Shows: h=4 m=22
